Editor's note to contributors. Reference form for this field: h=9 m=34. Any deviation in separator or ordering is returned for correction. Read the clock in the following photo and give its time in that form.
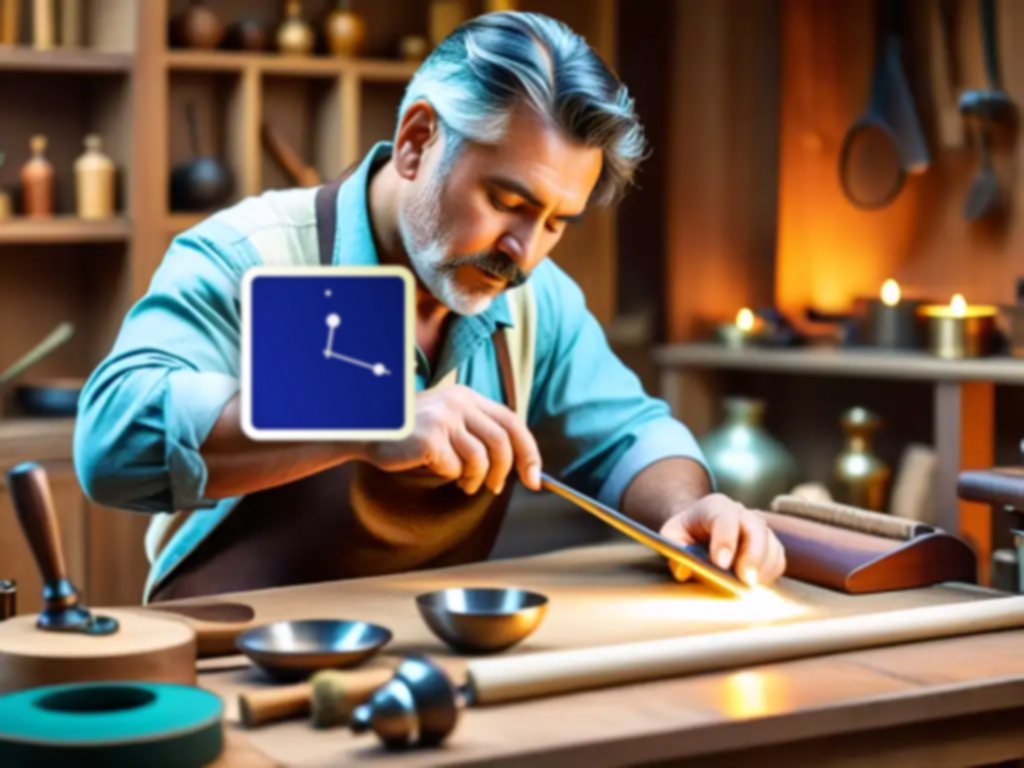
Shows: h=12 m=18
